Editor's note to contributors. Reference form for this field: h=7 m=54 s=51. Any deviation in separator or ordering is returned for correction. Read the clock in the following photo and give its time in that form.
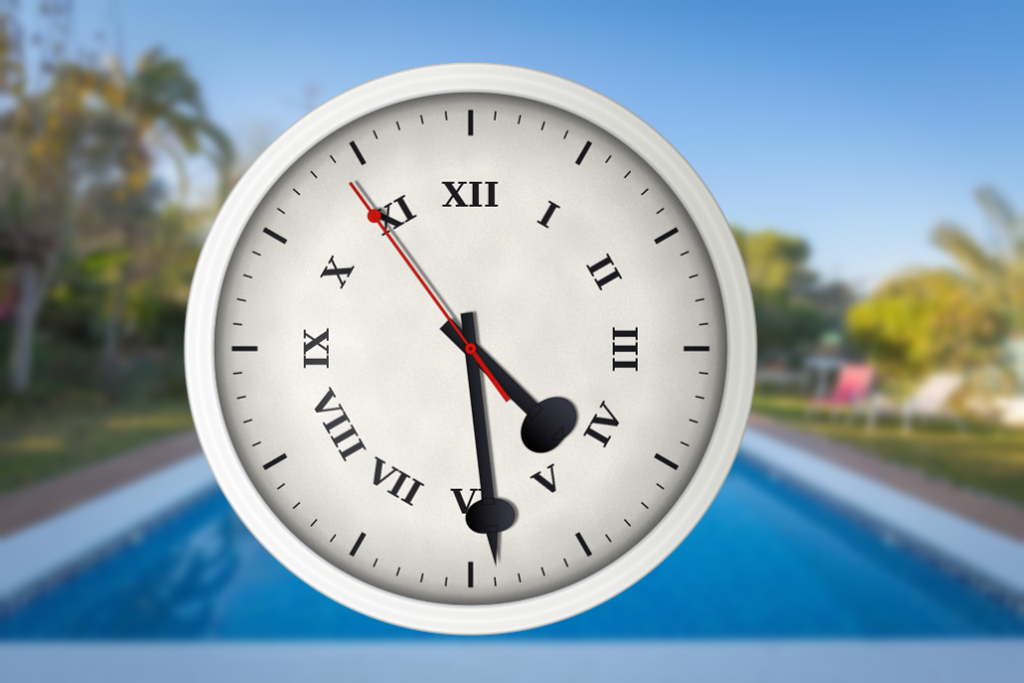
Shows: h=4 m=28 s=54
